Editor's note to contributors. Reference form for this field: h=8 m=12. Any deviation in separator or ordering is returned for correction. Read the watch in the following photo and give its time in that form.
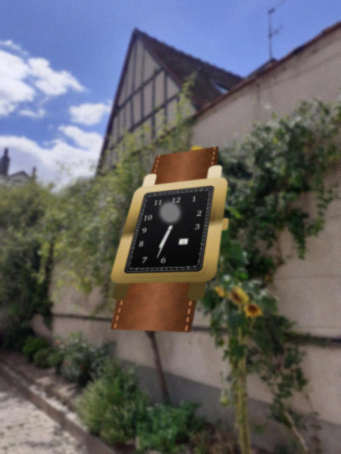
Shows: h=6 m=32
